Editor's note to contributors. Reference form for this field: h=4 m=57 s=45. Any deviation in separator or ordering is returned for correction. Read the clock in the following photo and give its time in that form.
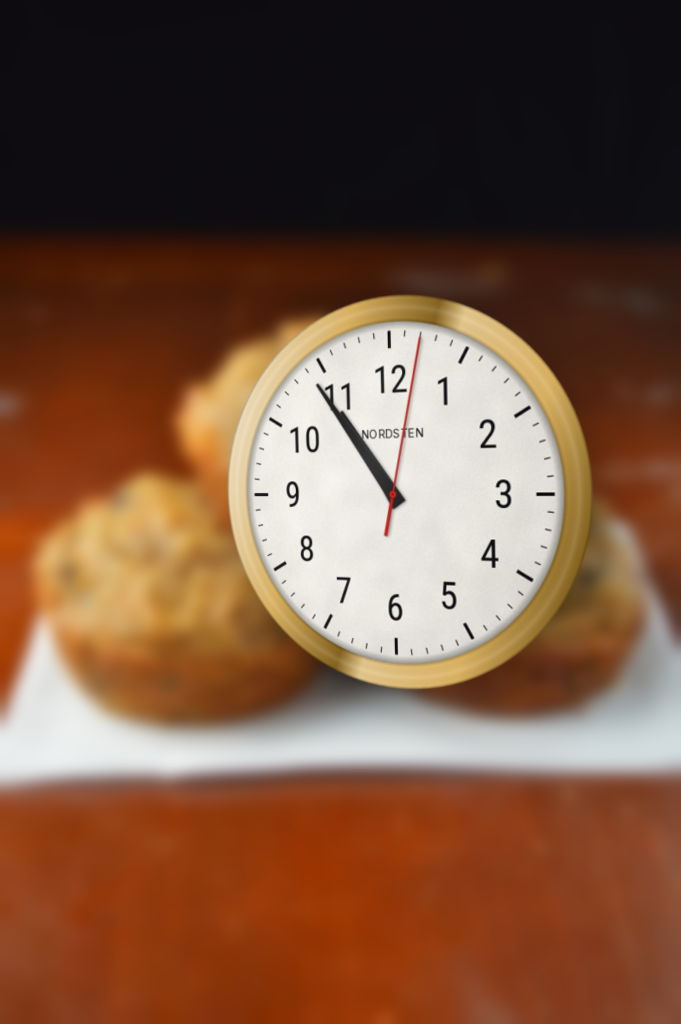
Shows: h=10 m=54 s=2
